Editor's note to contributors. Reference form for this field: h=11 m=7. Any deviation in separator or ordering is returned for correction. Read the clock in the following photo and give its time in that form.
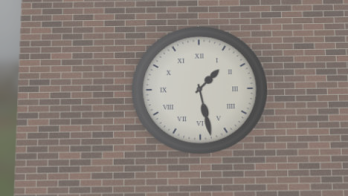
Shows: h=1 m=28
